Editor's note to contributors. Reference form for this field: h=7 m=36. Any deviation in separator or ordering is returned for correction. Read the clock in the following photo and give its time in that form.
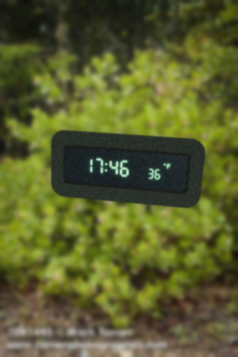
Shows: h=17 m=46
